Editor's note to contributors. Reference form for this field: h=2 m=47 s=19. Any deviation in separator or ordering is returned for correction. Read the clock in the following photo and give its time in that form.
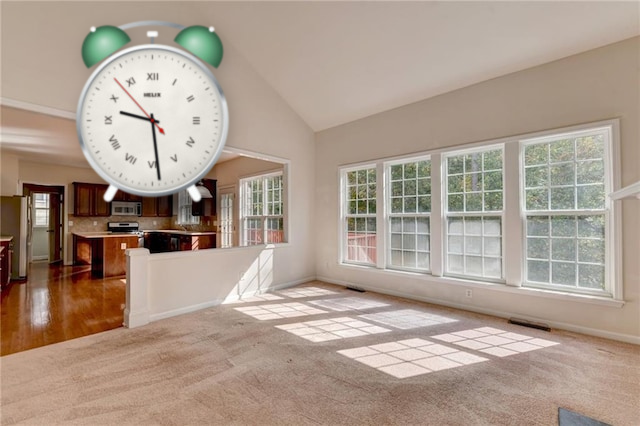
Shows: h=9 m=28 s=53
